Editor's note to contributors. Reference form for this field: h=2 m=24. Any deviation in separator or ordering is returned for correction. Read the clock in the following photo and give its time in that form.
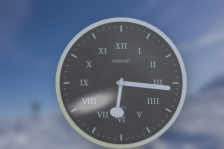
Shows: h=6 m=16
